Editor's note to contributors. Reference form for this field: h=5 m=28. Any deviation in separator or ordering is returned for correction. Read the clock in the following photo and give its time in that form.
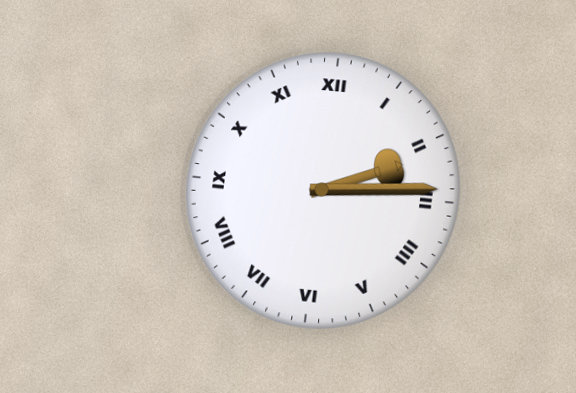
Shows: h=2 m=14
